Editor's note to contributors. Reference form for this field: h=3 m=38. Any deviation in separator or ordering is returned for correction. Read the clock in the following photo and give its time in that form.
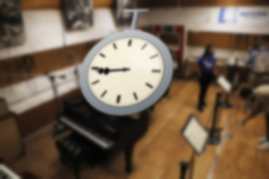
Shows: h=8 m=44
